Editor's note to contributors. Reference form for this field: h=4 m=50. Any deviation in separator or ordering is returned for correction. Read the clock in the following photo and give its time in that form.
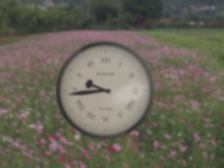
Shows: h=9 m=44
